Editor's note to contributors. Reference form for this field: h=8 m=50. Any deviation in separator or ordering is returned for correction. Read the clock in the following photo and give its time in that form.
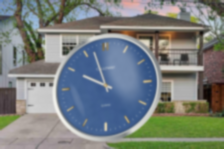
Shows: h=9 m=57
